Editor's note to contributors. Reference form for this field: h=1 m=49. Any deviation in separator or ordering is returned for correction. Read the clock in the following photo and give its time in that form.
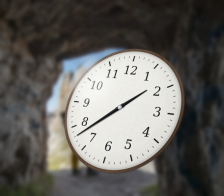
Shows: h=1 m=38
